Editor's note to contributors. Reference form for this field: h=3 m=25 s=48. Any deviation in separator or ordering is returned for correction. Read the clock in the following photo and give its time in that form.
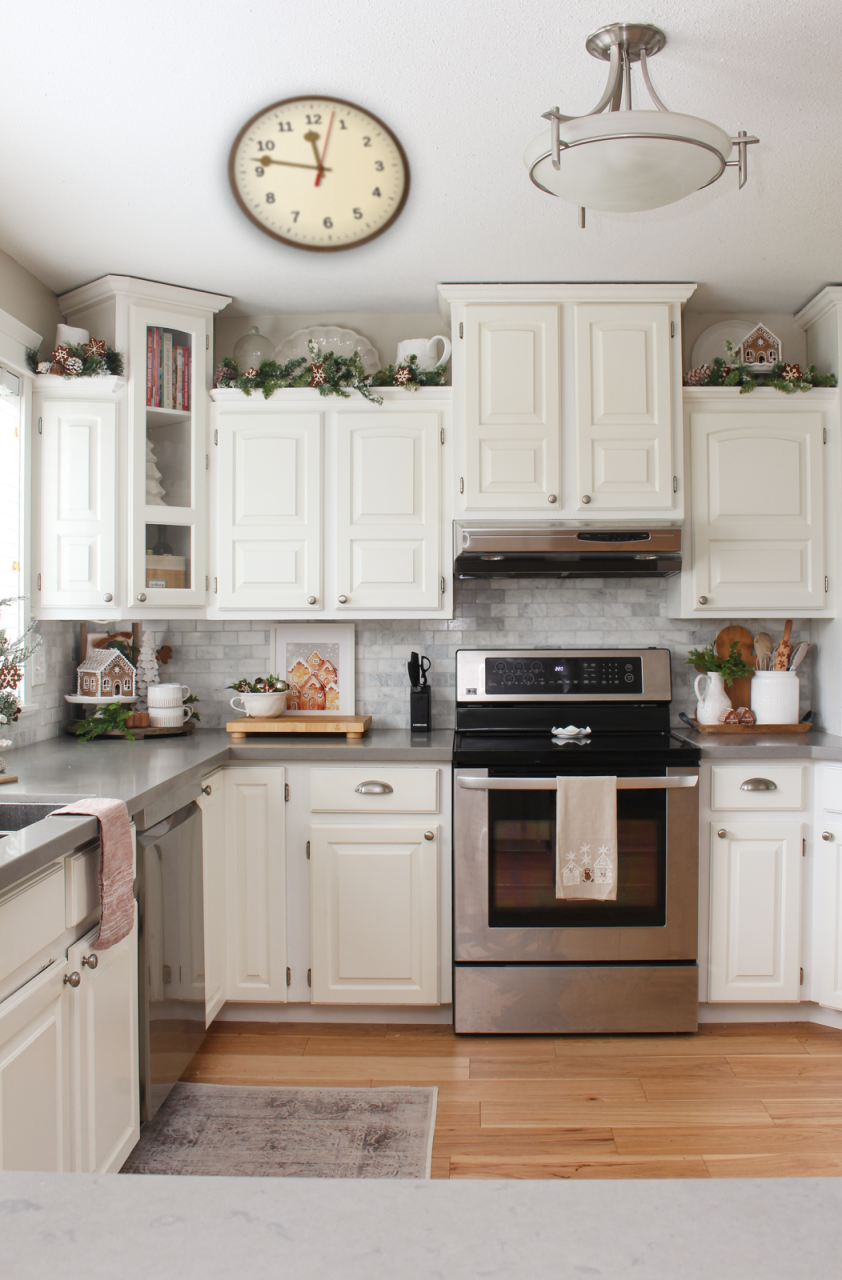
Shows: h=11 m=47 s=3
